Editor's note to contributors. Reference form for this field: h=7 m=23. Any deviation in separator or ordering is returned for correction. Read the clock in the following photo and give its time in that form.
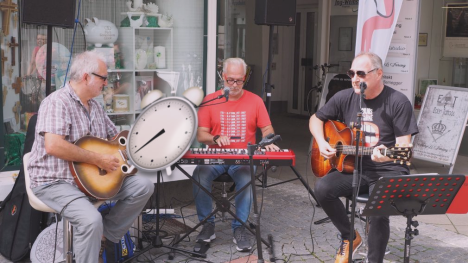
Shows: h=7 m=38
